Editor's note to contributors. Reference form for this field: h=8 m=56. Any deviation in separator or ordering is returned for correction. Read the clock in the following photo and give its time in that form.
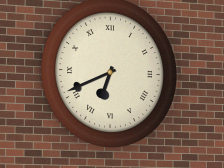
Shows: h=6 m=41
